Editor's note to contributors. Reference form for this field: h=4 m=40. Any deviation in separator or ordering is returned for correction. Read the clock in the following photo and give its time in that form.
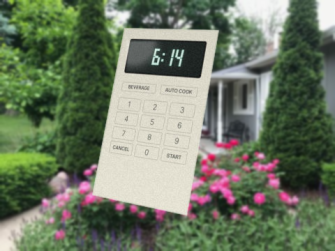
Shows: h=6 m=14
